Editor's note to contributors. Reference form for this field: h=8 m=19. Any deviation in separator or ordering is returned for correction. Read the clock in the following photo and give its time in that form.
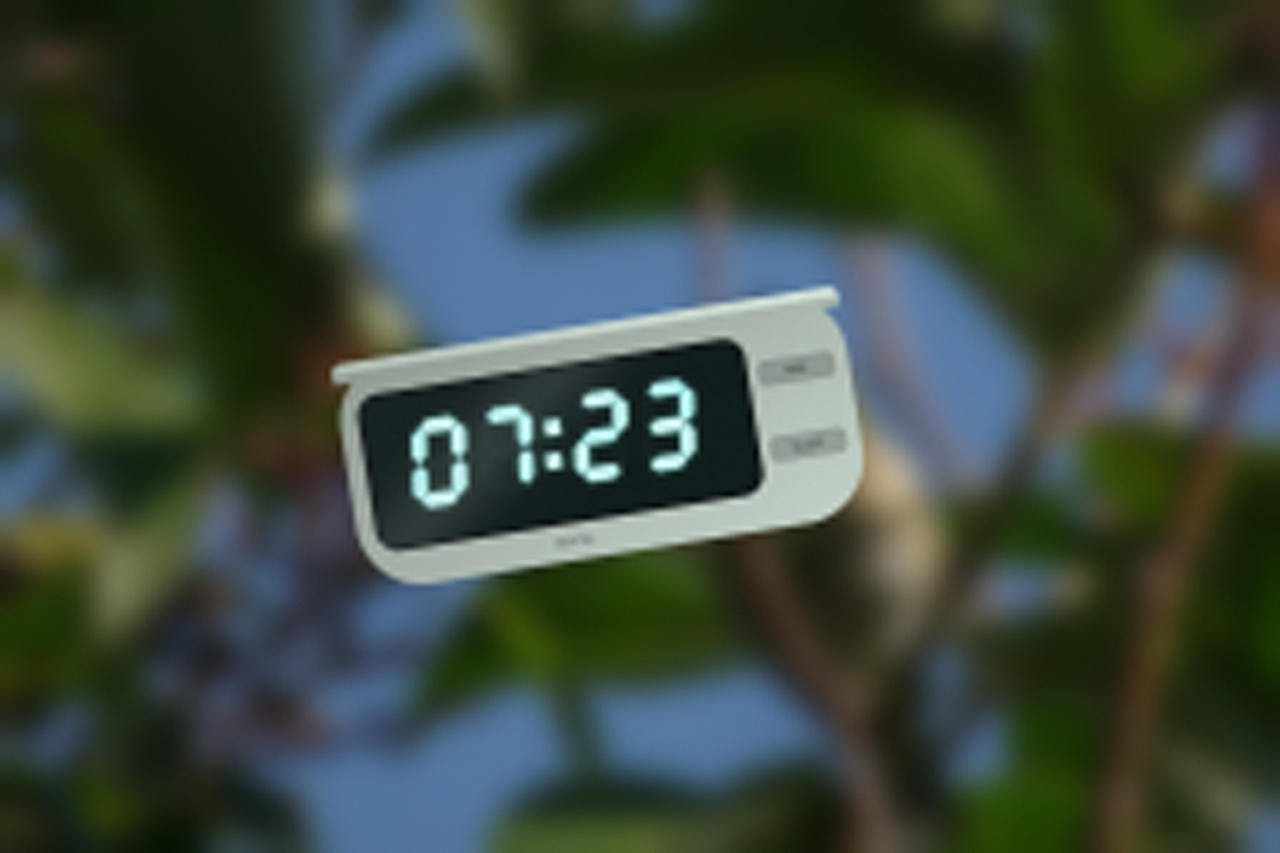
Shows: h=7 m=23
